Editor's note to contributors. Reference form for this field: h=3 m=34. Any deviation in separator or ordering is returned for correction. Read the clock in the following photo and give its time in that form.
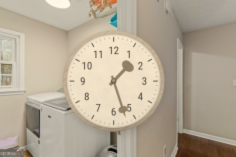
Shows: h=1 m=27
